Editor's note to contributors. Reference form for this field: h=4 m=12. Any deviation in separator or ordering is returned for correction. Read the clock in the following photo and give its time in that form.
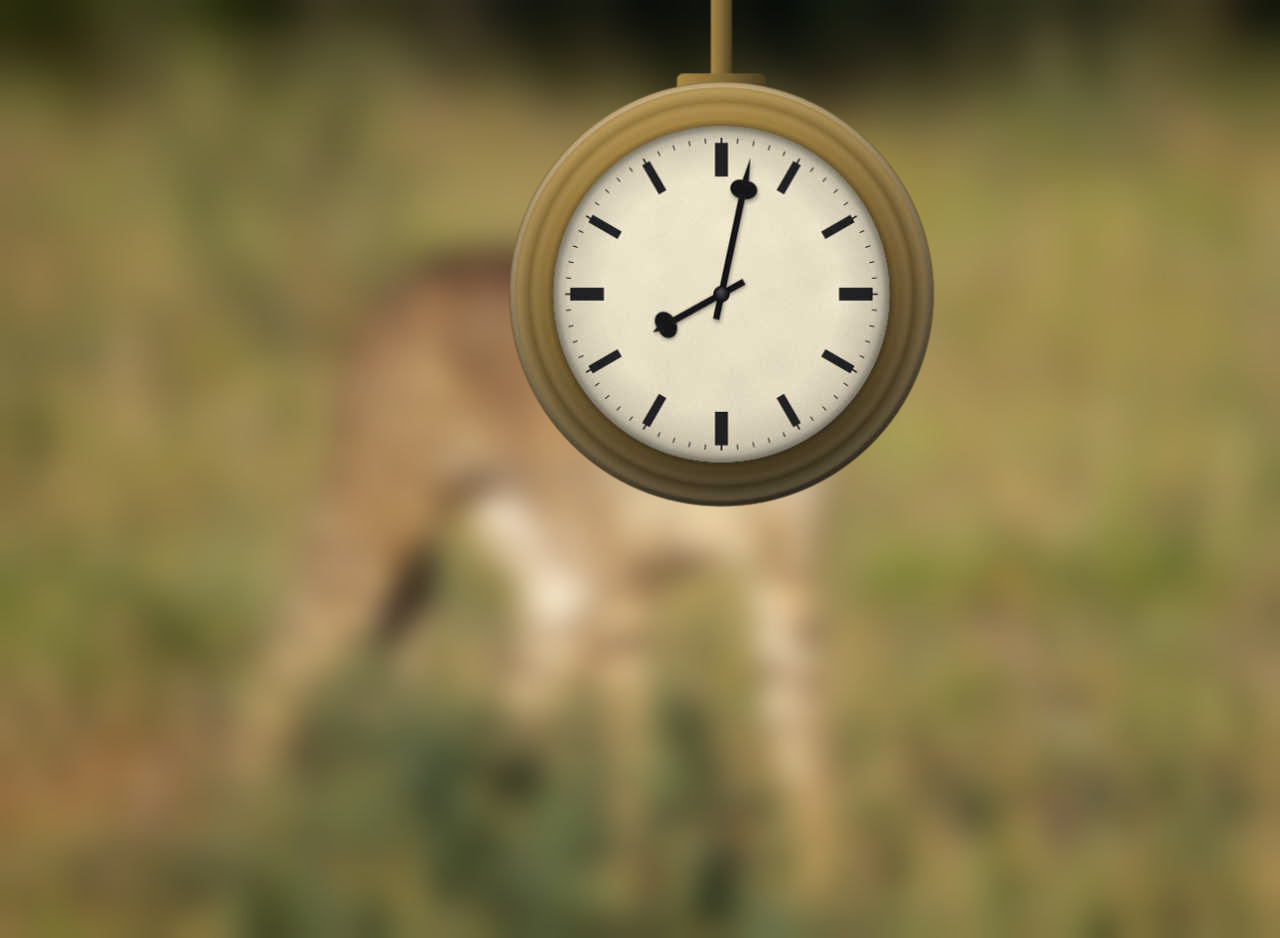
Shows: h=8 m=2
